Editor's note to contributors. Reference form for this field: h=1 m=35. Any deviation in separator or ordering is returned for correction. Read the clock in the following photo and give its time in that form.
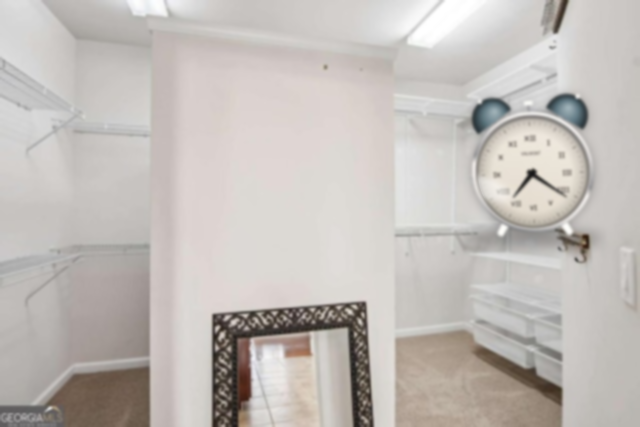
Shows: h=7 m=21
